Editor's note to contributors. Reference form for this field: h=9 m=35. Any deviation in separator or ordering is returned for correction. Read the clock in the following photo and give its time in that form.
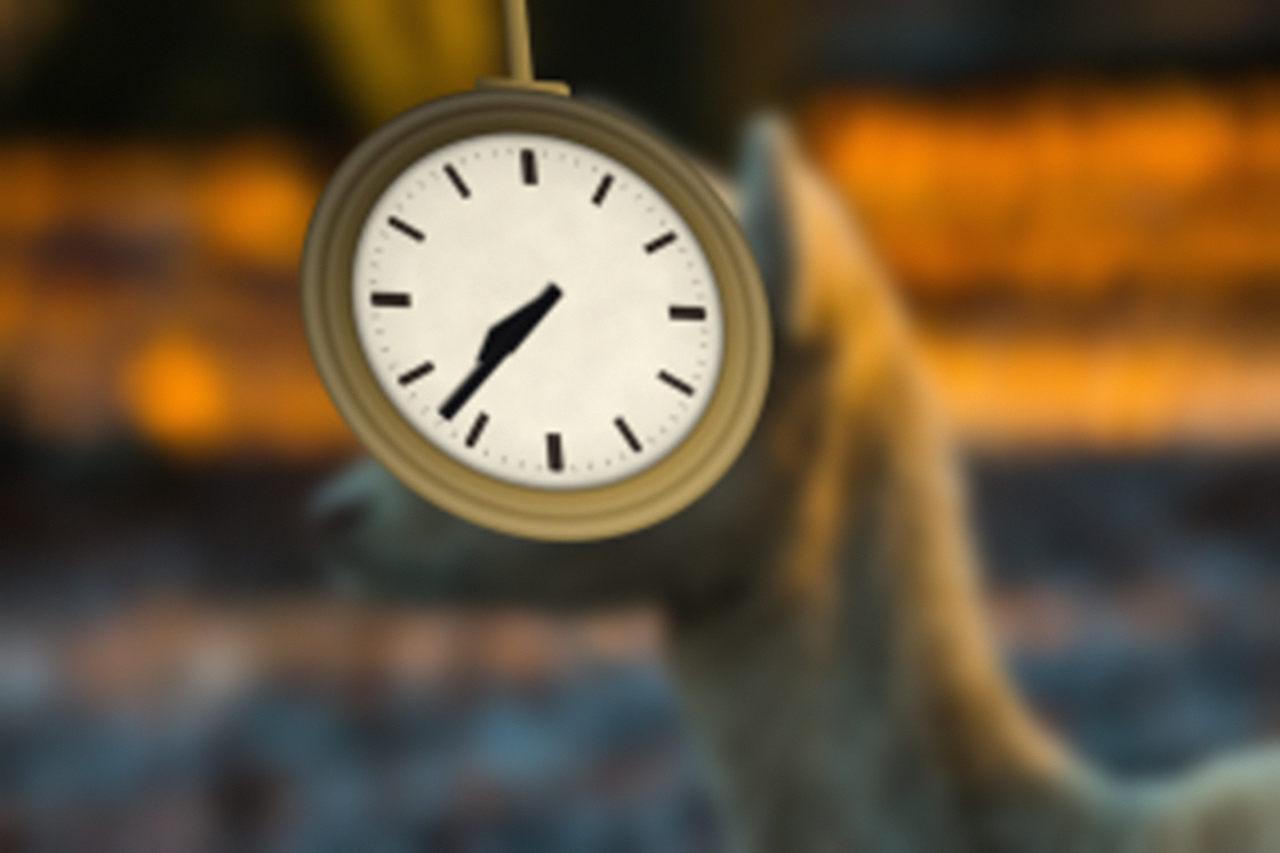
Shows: h=7 m=37
